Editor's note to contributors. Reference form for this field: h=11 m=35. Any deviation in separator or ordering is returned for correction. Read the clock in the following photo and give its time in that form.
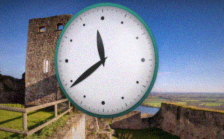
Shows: h=11 m=39
